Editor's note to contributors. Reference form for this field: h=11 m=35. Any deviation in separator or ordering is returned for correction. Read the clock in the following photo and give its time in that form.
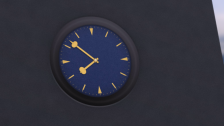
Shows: h=7 m=52
